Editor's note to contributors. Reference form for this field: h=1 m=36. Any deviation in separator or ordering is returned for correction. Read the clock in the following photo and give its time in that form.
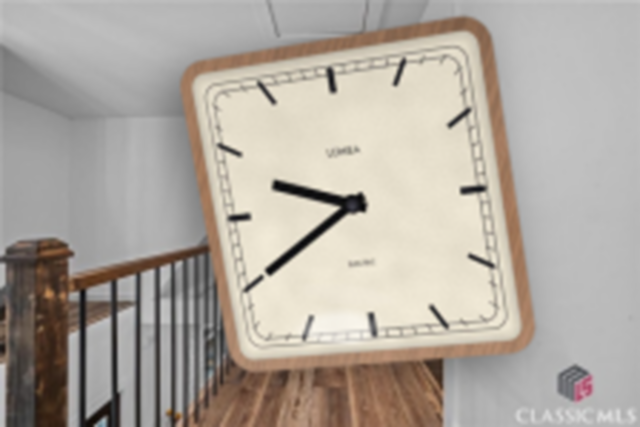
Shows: h=9 m=40
